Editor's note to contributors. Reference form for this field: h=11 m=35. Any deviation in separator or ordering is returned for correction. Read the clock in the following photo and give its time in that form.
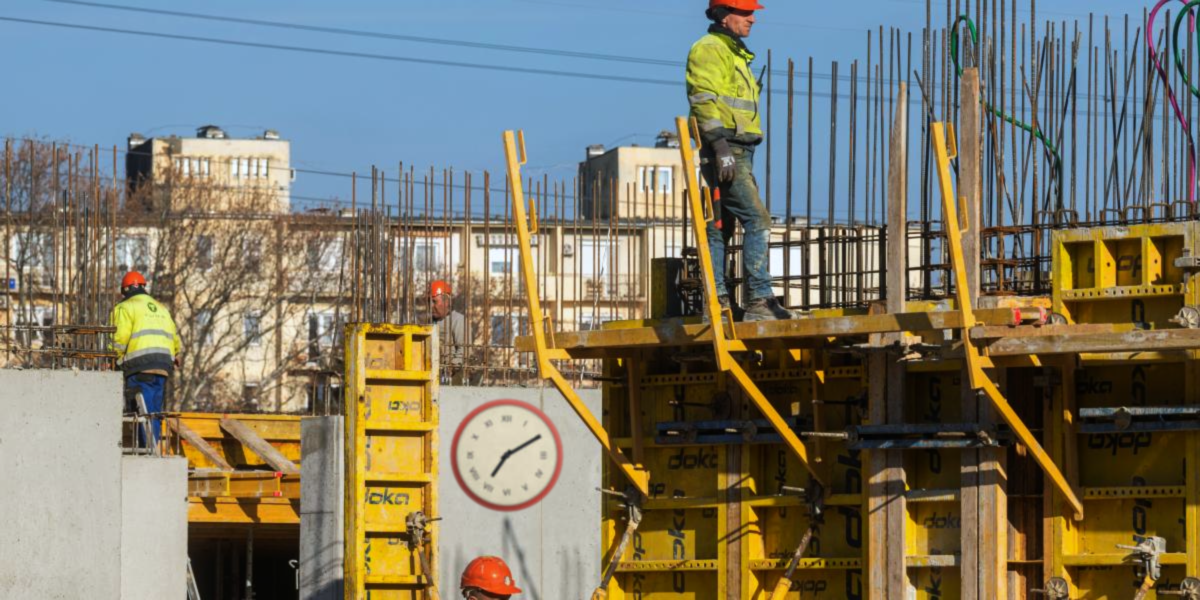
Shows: h=7 m=10
